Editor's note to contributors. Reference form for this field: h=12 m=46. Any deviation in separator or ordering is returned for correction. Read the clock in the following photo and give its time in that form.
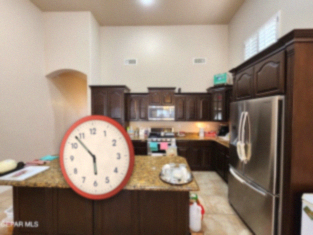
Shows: h=5 m=53
